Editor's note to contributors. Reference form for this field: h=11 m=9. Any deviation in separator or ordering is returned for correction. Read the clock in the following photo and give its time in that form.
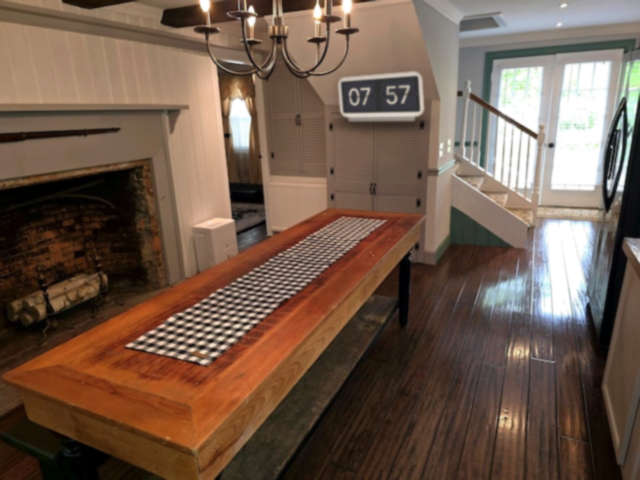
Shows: h=7 m=57
